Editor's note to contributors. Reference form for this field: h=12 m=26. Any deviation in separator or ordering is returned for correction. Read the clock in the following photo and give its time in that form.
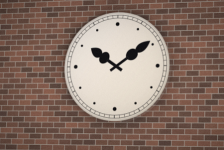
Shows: h=10 m=9
